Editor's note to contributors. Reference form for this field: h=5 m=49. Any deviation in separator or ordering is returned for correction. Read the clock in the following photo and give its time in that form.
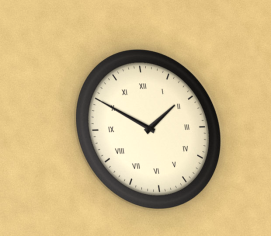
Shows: h=1 m=50
